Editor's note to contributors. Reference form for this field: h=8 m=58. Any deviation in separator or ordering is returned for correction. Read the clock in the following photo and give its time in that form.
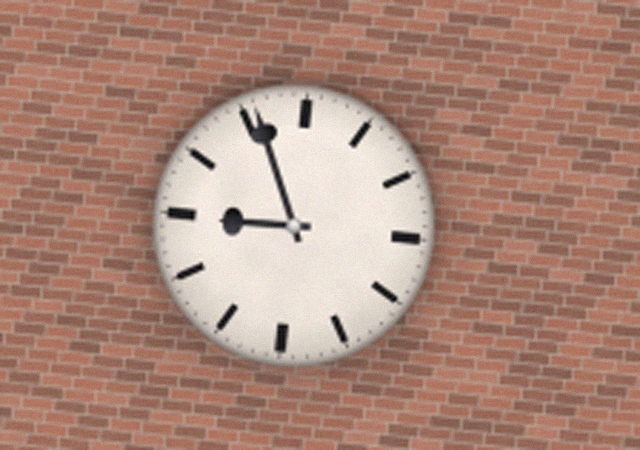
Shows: h=8 m=56
